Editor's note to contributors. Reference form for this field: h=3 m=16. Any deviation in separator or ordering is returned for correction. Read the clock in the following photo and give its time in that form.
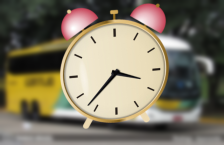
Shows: h=3 m=37
